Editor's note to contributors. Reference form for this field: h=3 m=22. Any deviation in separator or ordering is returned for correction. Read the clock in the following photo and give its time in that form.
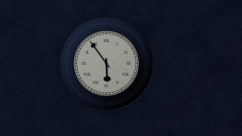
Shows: h=5 m=54
